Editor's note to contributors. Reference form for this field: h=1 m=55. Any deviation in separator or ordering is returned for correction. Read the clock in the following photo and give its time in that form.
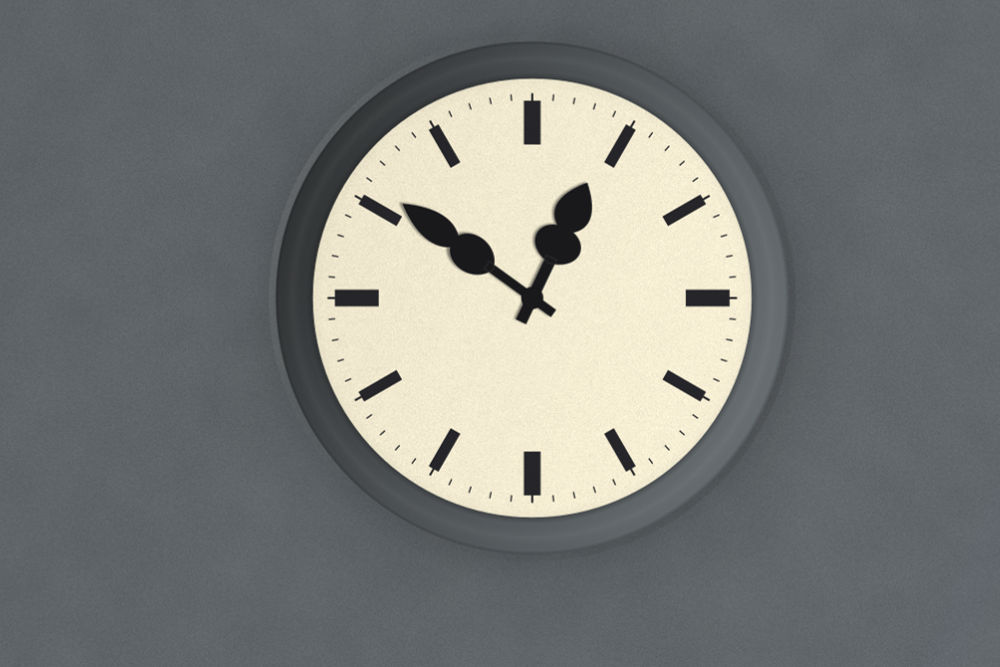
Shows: h=12 m=51
